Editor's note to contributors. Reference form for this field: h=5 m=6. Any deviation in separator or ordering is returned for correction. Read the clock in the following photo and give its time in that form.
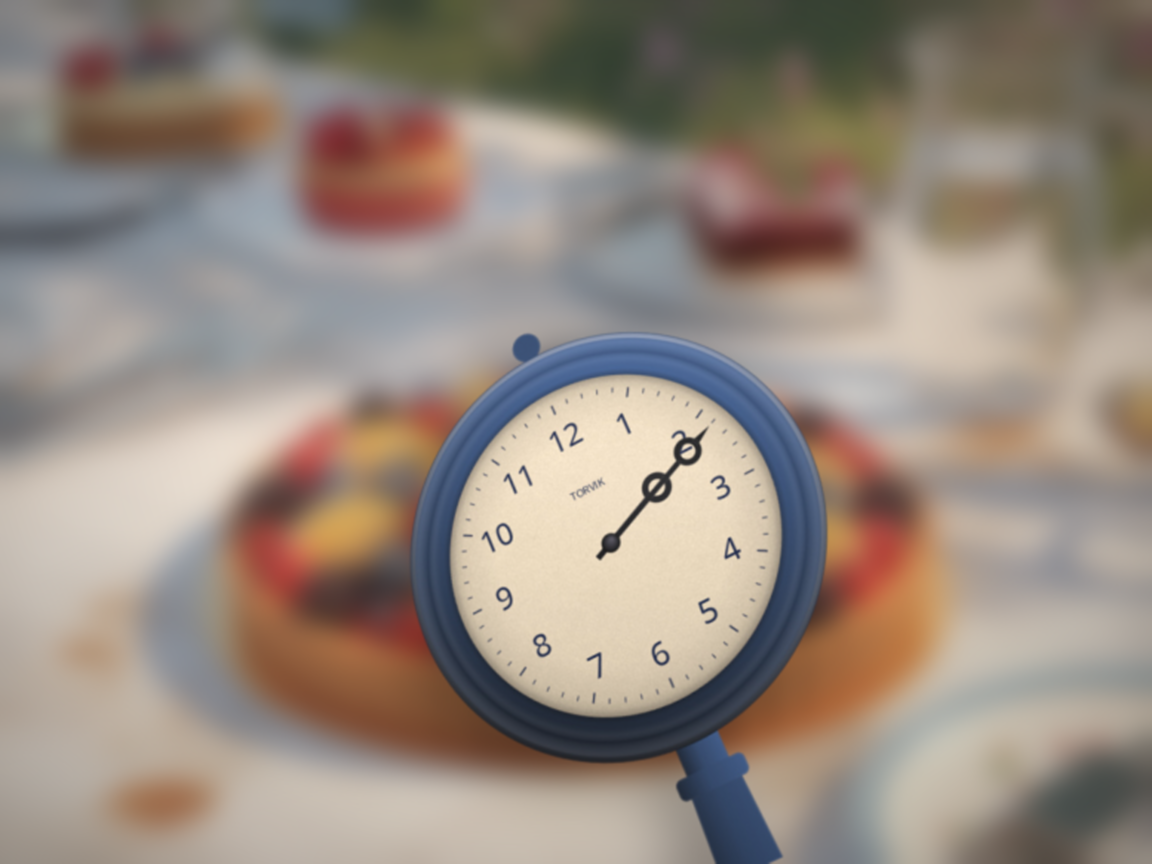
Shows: h=2 m=11
